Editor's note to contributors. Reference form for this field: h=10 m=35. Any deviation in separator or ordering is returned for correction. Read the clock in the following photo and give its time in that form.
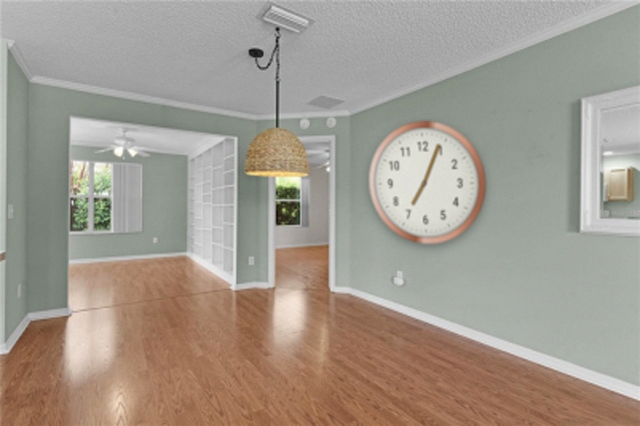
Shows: h=7 m=4
